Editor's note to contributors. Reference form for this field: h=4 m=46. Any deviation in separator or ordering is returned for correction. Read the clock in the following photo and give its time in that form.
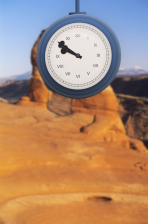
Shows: h=9 m=51
